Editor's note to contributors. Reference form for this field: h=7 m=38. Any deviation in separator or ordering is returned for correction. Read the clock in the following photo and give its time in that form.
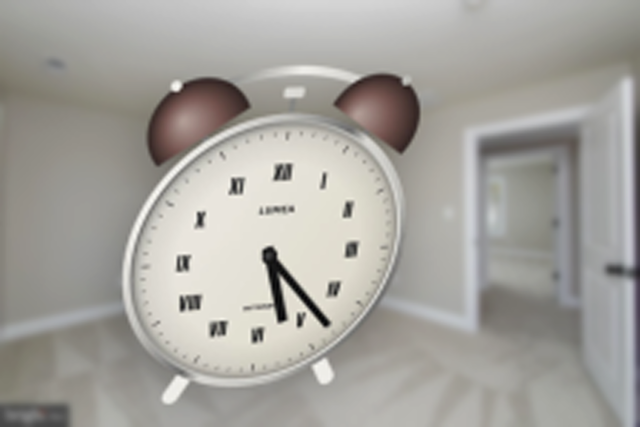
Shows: h=5 m=23
